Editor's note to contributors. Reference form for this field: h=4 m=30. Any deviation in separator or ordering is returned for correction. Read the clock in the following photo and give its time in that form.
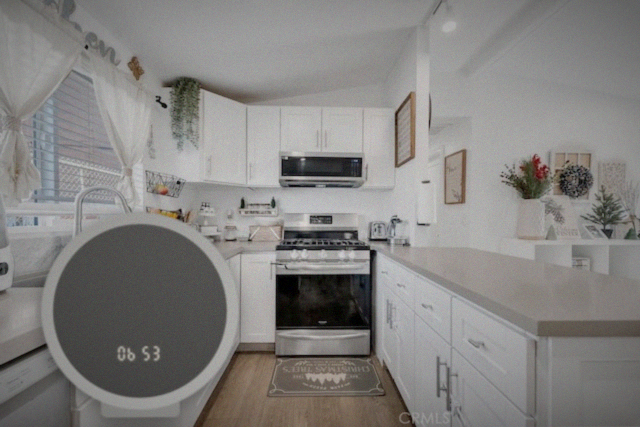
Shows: h=6 m=53
